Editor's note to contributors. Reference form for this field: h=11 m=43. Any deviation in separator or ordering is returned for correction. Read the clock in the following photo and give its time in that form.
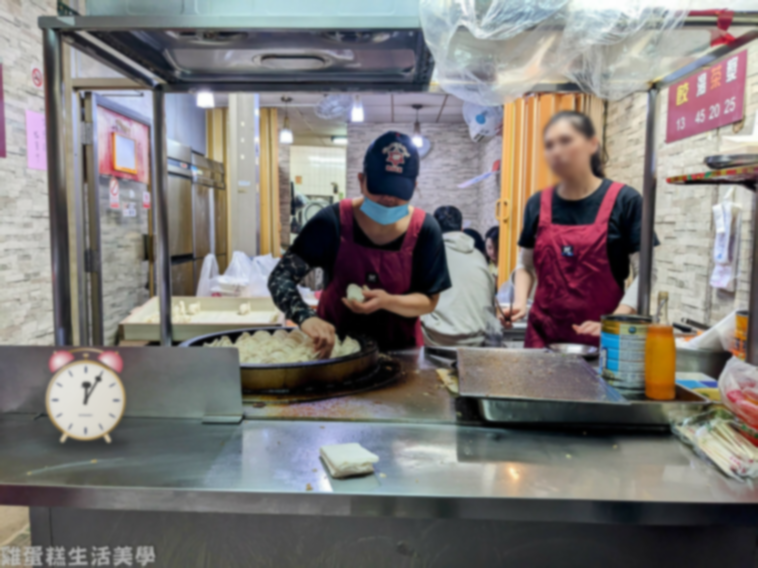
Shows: h=12 m=5
